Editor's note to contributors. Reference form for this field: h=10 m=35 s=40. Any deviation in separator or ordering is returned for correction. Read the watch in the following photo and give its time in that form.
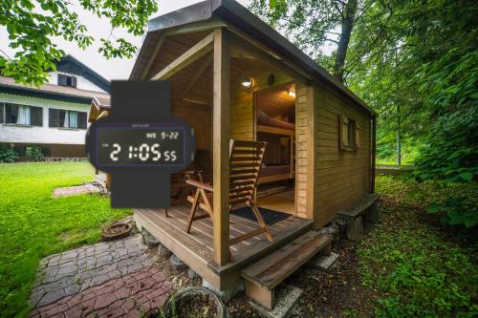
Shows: h=21 m=5 s=55
